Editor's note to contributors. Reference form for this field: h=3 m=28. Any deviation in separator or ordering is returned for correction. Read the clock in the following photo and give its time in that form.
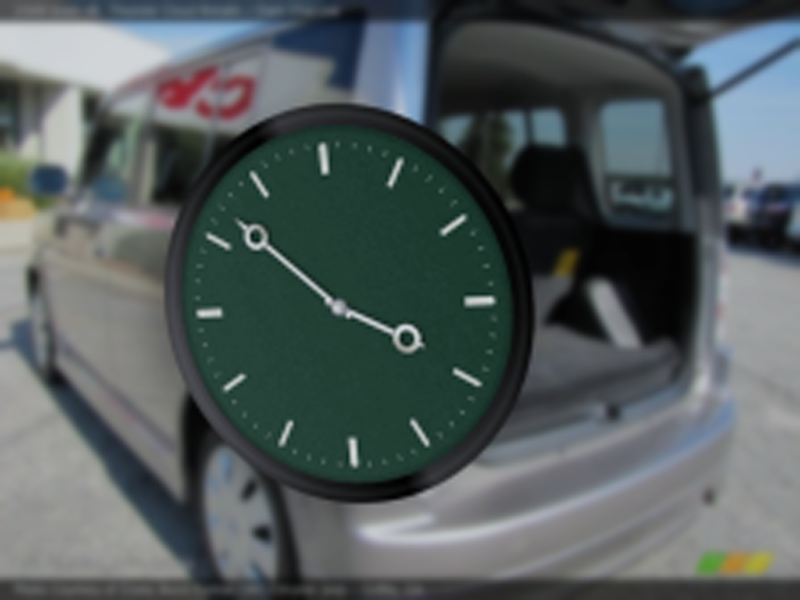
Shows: h=3 m=52
